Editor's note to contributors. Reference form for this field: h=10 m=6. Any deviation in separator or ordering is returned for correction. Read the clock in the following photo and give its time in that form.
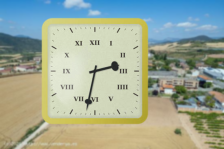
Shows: h=2 m=32
